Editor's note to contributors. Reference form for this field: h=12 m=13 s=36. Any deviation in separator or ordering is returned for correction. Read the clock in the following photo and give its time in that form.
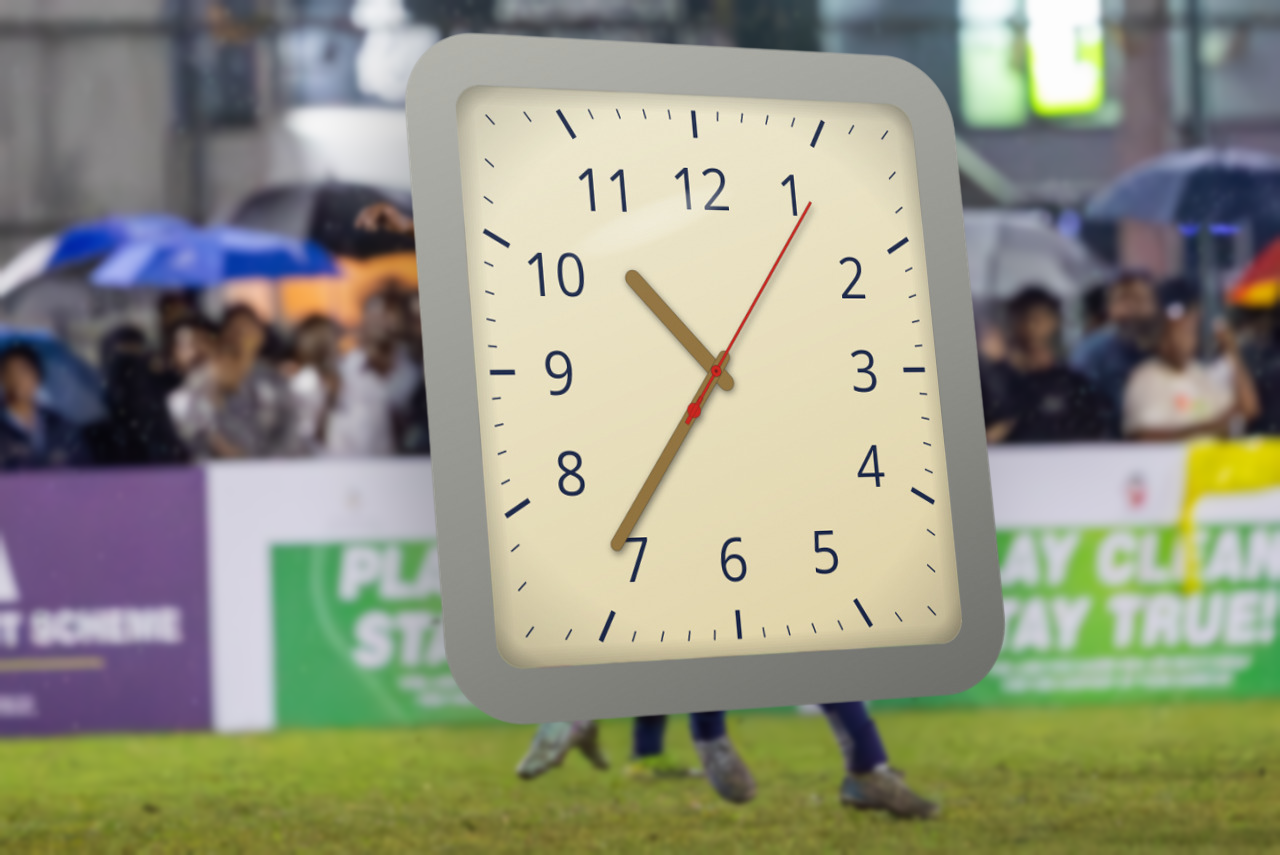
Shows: h=10 m=36 s=6
